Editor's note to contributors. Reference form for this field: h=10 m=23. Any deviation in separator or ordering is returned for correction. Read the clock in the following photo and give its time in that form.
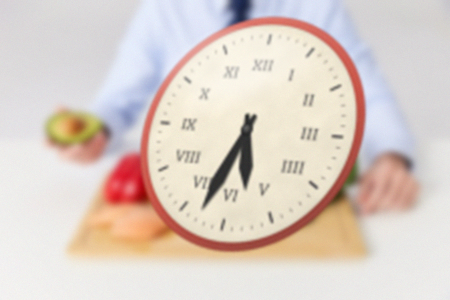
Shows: h=5 m=33
